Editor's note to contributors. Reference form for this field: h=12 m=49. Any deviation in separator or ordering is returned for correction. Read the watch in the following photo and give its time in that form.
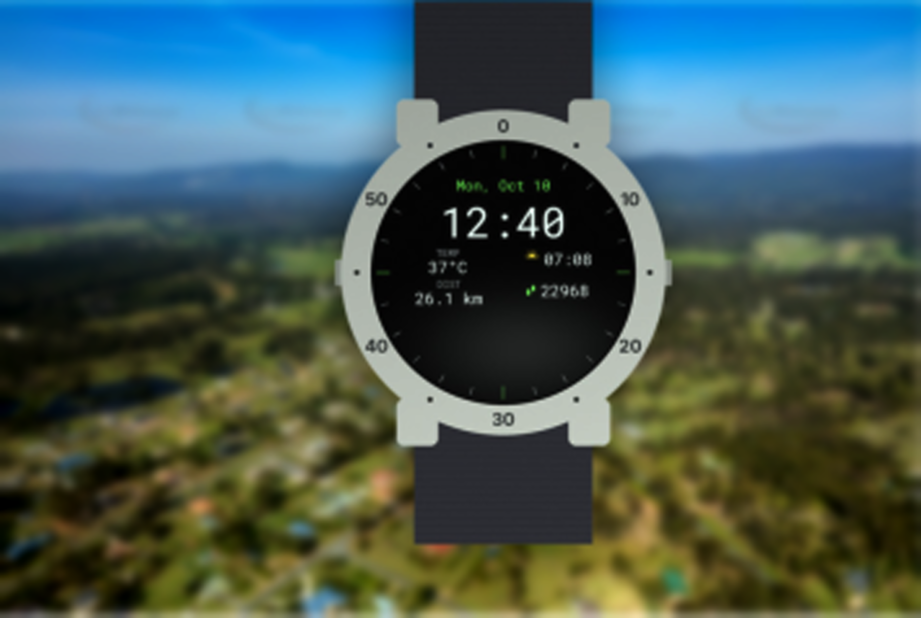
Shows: h=12 m=40
